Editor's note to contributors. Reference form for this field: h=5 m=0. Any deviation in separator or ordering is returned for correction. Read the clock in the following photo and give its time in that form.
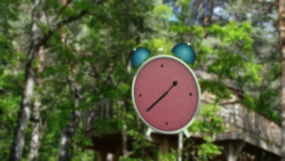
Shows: h=1 m=39
